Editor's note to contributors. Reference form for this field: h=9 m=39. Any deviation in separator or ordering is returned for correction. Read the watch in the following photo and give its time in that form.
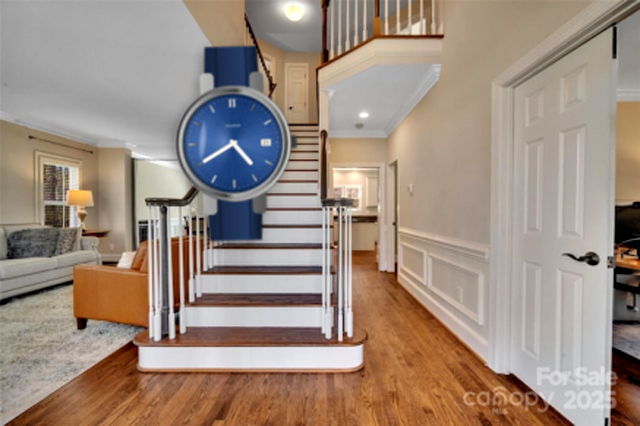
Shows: h=4 m=40
